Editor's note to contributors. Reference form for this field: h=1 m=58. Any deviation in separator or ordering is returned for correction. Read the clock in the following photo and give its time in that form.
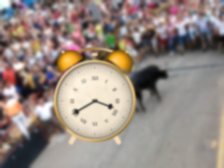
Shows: h=3 m=40
